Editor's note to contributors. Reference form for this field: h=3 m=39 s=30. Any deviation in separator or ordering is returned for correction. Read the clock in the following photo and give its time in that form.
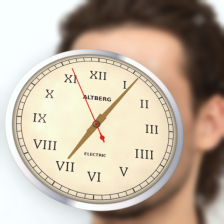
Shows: h=7 m=5 s=56
